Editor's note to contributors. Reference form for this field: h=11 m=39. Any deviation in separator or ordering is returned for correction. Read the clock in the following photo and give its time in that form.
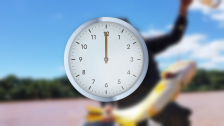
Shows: h=12 m=0
